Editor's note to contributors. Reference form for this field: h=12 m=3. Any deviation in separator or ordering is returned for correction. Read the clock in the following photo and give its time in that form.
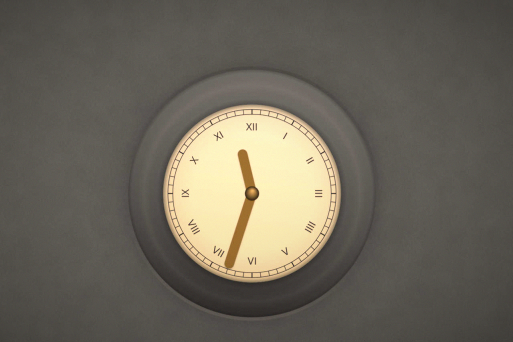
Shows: h=11 m=33
